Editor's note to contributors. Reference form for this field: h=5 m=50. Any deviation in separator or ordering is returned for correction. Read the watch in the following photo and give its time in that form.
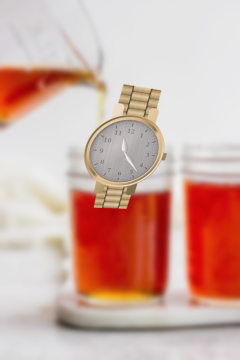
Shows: h=11 m=23
